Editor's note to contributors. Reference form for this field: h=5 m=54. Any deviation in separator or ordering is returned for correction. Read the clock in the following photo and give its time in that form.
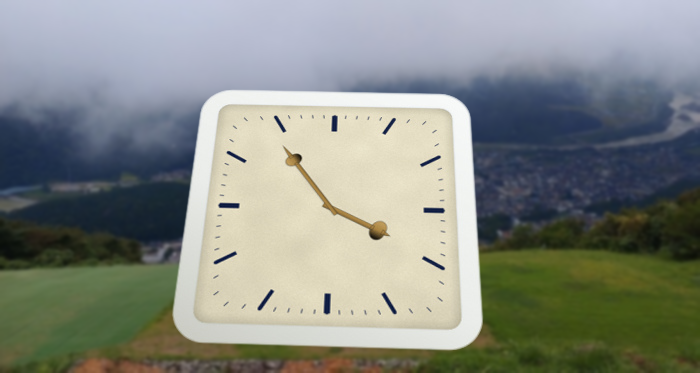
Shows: h=3 m=54
